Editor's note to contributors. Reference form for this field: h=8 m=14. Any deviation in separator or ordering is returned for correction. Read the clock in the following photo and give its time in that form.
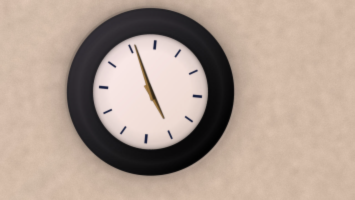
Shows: h=4 m=56
